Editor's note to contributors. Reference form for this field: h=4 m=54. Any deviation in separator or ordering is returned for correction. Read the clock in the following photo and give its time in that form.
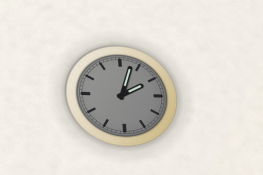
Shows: h=2 m=3
